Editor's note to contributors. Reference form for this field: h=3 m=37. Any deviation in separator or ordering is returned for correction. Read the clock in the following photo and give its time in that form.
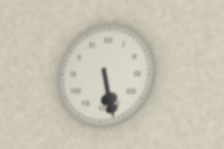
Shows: h=5 m=27
